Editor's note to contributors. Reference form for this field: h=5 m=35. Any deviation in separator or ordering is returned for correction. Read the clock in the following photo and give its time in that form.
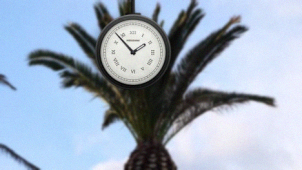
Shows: h=1 m=53
